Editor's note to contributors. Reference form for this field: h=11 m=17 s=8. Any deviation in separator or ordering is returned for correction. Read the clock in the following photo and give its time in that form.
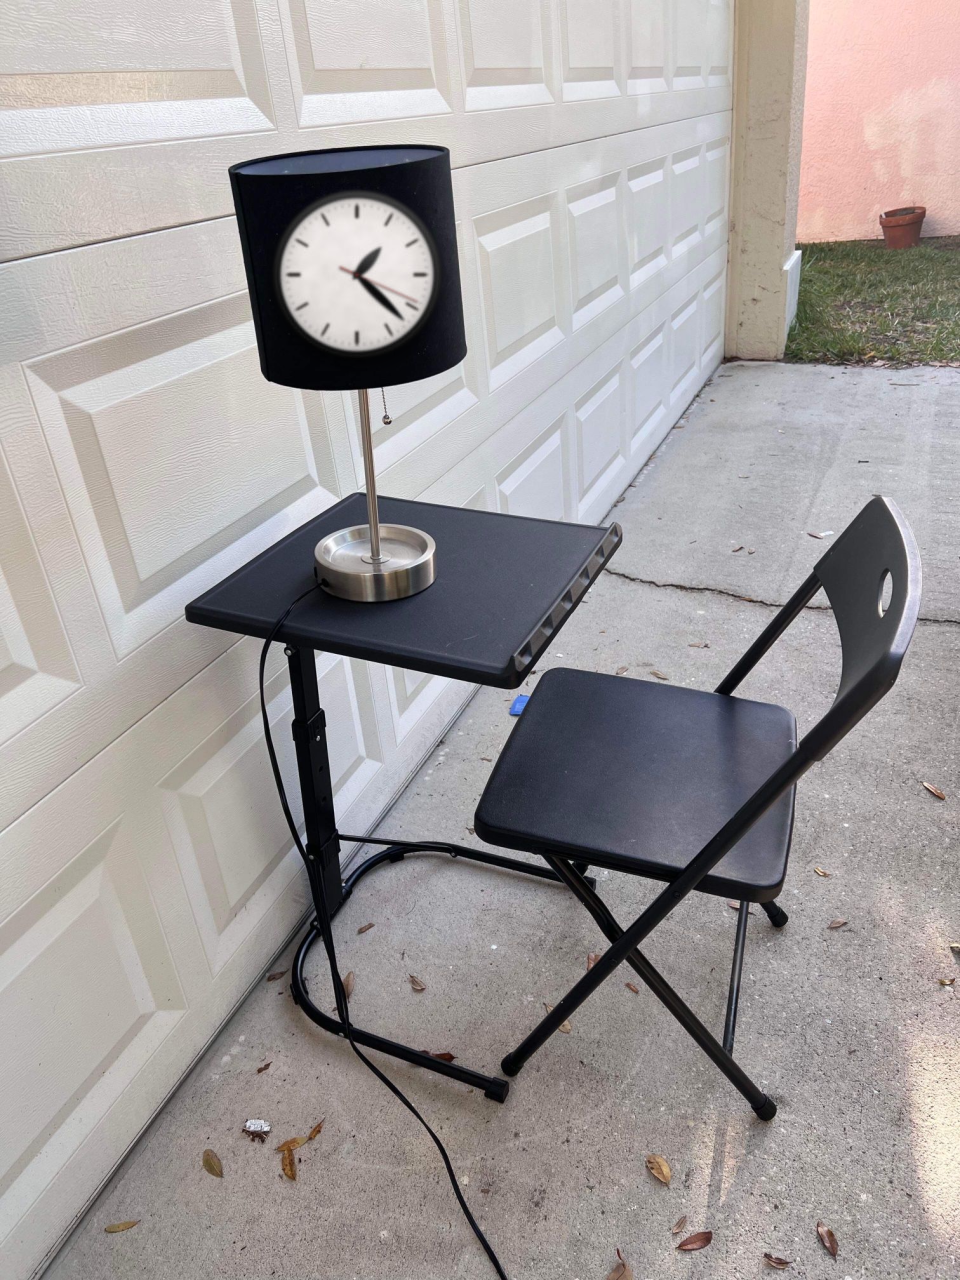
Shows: h=1 m=22 s=19
